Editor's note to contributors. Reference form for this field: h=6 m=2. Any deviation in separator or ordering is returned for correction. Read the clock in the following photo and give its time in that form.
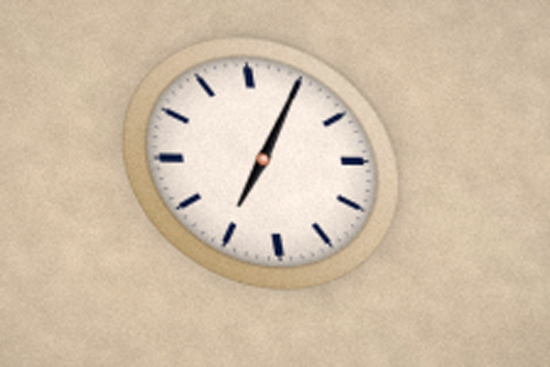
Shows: h=7 m=5
